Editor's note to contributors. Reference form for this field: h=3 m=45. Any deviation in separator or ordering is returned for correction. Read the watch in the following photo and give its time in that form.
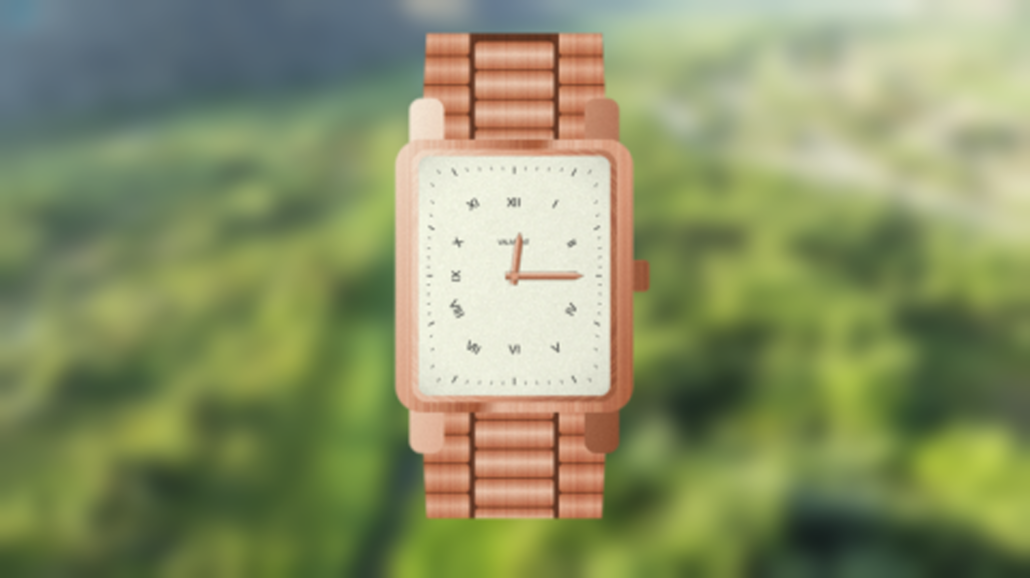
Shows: h=12 m=15
